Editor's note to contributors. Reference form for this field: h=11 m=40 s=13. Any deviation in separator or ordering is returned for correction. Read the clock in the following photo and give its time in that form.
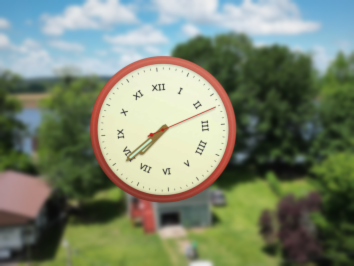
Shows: h=7 m=39 s=12
